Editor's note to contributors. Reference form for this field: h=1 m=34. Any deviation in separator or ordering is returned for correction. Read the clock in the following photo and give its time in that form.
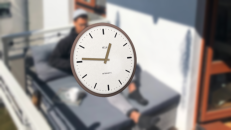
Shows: h=12 m=46
